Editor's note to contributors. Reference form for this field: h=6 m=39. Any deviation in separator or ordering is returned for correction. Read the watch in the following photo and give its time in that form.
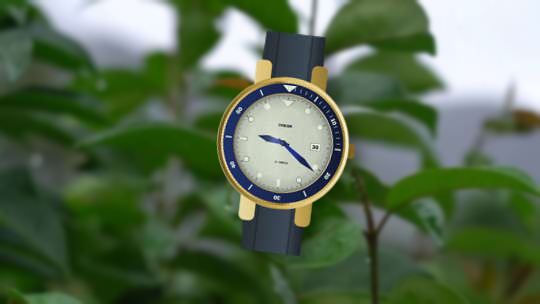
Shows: h=9 m=21
